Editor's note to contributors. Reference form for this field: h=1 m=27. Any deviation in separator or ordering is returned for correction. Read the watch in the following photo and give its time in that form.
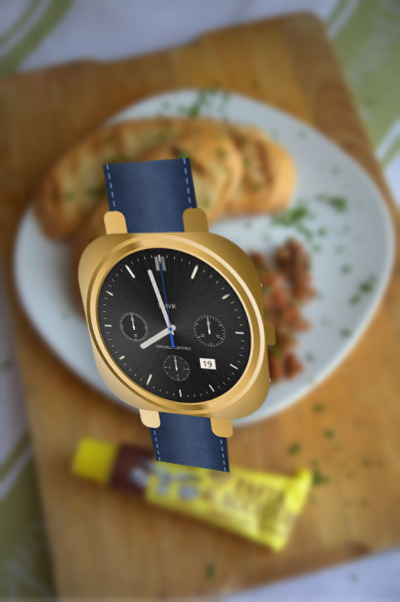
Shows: h=7 m=58
